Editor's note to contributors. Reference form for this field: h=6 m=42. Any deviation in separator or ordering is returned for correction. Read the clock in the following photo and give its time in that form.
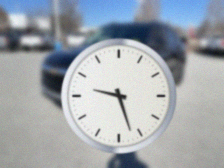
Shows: h=9 m=27
